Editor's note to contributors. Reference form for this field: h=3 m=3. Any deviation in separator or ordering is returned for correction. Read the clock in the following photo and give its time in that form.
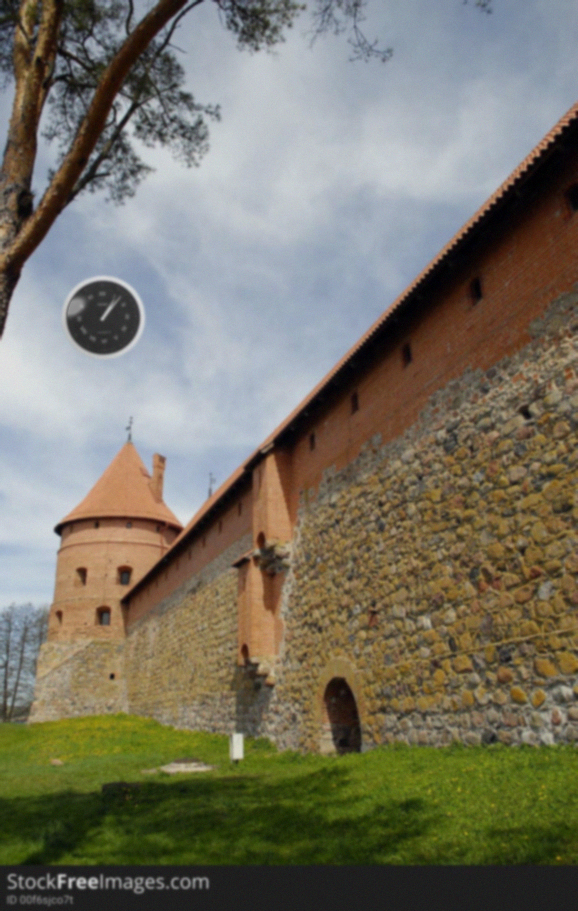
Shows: h=1 m=7
